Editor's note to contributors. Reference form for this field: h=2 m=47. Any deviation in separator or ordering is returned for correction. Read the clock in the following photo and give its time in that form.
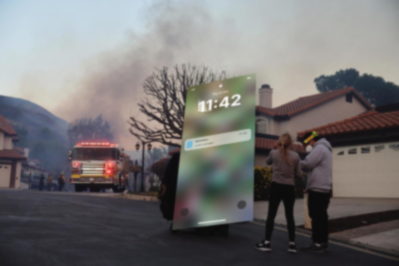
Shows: h=11 m=42
